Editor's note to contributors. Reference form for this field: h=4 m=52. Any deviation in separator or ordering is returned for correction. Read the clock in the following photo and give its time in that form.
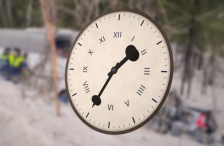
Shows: h=1 m=35
